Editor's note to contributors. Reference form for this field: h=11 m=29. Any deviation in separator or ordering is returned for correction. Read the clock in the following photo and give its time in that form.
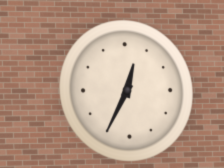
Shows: h=12 m=35
